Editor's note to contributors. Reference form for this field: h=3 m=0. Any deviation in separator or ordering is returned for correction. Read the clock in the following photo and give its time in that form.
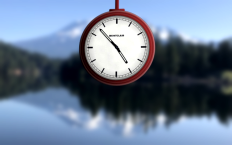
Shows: h=4 m=53
